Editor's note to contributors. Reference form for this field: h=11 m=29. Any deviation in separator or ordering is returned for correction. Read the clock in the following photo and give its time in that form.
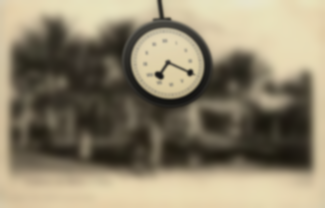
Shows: h=7 m=20
